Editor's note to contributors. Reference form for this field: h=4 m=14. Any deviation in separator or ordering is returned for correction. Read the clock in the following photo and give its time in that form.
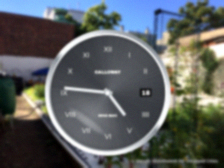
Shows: h=4 m=46
